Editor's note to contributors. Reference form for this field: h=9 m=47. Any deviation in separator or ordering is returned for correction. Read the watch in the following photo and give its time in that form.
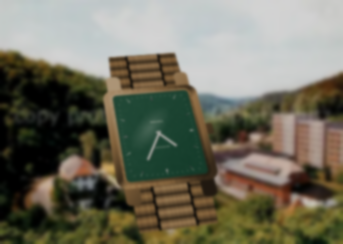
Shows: h=4 m=35
